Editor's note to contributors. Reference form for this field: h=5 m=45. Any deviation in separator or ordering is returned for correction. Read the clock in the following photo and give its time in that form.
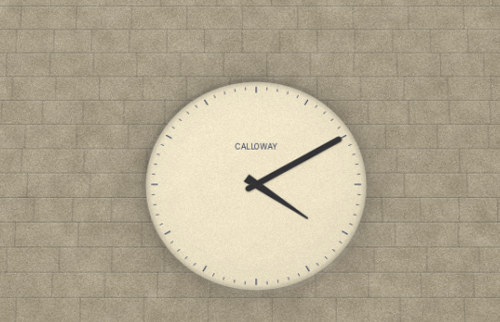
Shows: h=4 m=10
